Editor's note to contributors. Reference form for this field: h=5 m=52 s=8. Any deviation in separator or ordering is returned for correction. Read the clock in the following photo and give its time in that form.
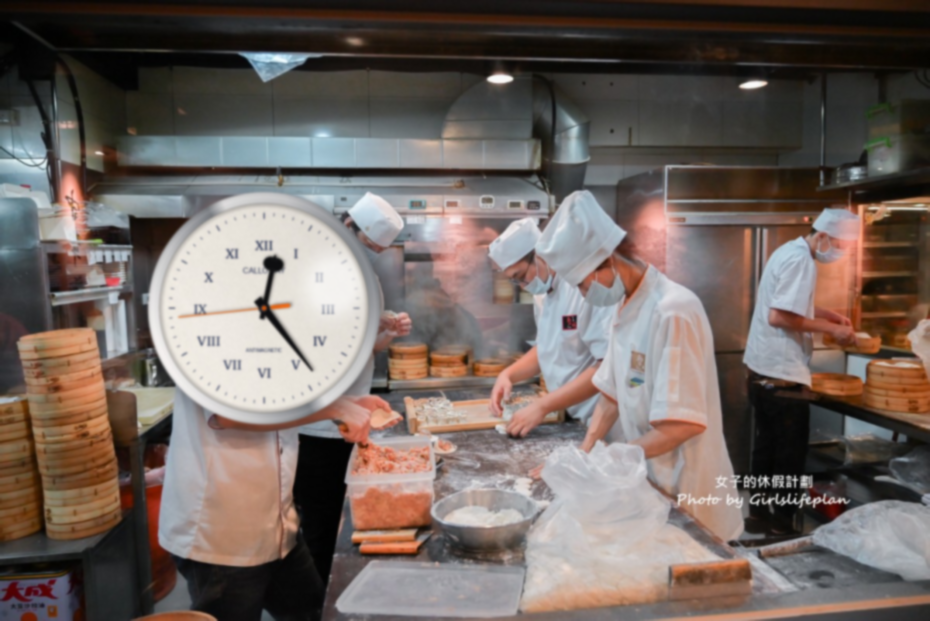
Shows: h=12 m=23 s=44
